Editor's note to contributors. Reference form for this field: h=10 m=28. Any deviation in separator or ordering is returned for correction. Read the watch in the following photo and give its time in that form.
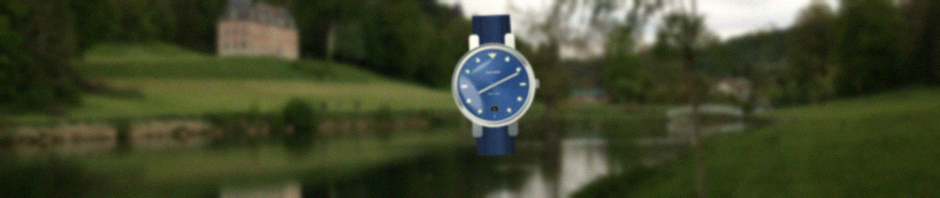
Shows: h=8 m=11
